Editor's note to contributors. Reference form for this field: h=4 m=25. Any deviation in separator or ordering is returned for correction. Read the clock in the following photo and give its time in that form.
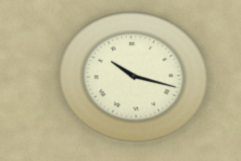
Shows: h=10 m=18
